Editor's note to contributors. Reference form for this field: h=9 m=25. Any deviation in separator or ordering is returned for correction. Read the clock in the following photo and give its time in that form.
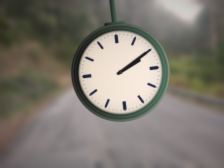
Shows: h=2 m=10
